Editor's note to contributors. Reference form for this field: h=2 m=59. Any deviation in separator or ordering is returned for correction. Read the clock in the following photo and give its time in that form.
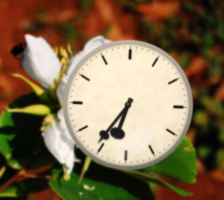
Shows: h=6 m=36
